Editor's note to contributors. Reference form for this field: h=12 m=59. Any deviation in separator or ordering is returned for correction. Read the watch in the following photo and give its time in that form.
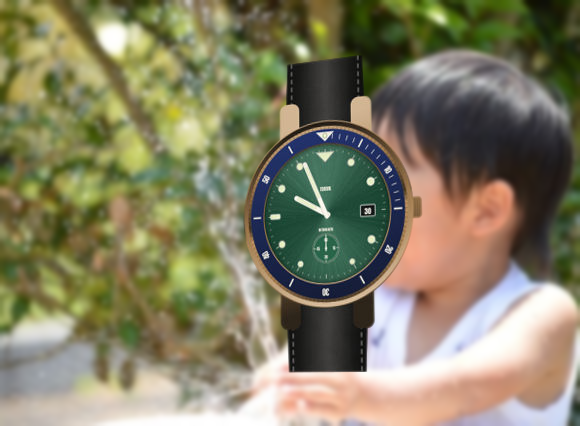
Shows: h=9 m=56
